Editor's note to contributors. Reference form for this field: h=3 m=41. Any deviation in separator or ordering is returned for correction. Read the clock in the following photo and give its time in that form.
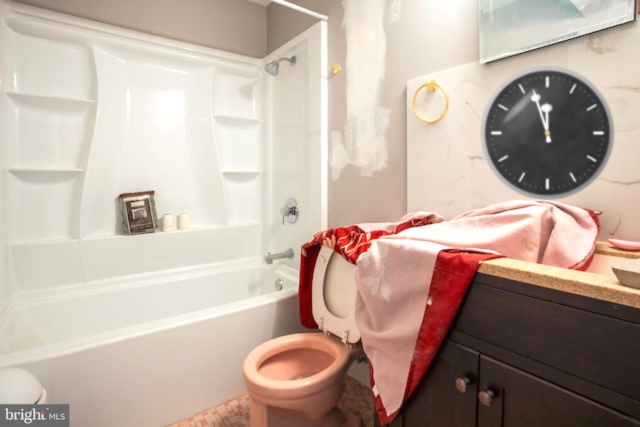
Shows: h=11 m=57
